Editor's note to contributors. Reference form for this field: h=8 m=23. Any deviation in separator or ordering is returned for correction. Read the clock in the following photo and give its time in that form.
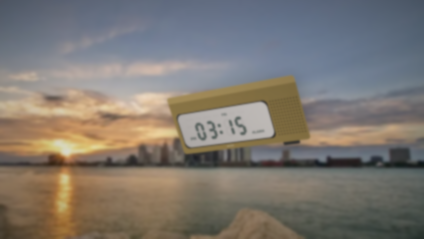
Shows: h=3 m=15
